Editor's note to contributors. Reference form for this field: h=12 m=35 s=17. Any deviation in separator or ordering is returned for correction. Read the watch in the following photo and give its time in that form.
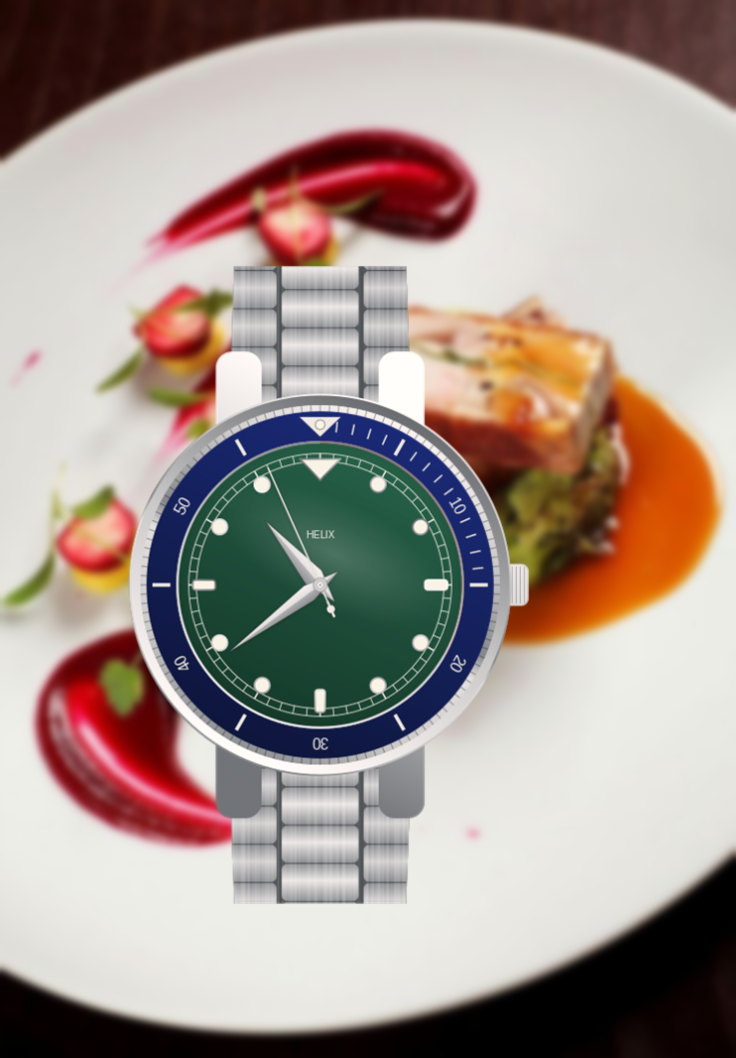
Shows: h=10 m=38 s=56
